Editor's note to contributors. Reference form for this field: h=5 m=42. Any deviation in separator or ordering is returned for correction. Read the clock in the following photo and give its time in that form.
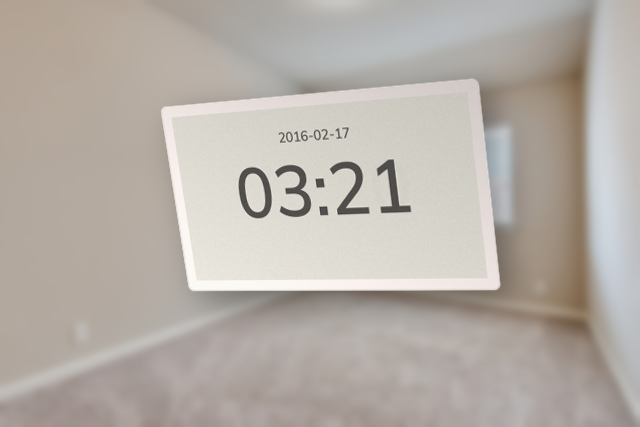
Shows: h=3 m=21
